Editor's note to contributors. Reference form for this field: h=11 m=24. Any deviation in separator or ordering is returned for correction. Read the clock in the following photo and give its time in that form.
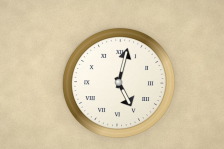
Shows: h=5 m=2
